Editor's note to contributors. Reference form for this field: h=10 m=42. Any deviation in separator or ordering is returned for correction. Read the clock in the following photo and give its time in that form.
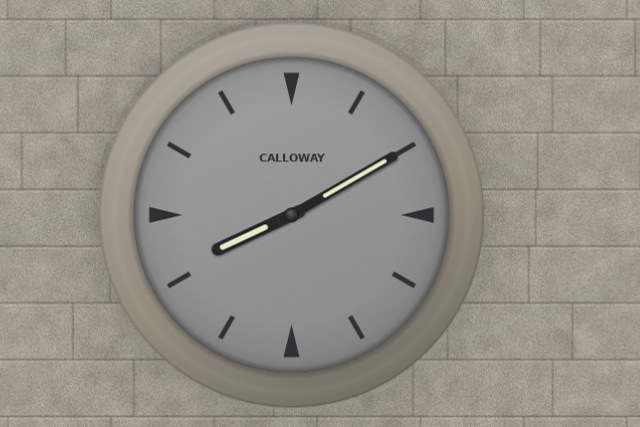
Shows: h=8 m=10
